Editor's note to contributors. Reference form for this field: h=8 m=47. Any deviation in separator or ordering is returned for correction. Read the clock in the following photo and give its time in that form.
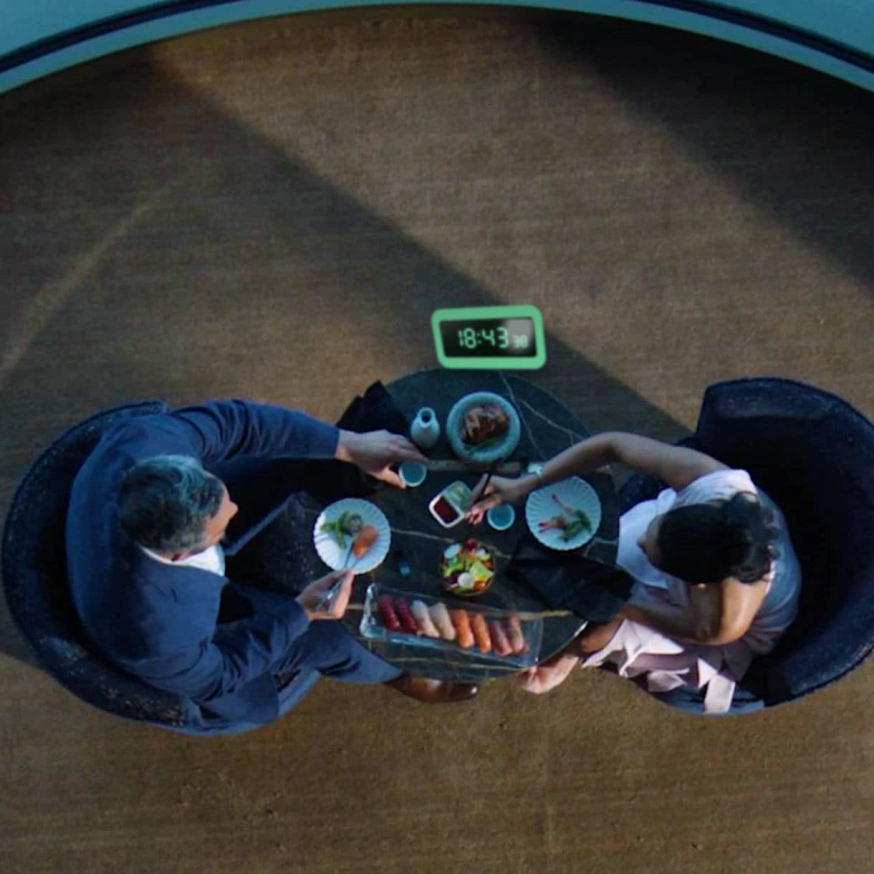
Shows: h=18 m=43
